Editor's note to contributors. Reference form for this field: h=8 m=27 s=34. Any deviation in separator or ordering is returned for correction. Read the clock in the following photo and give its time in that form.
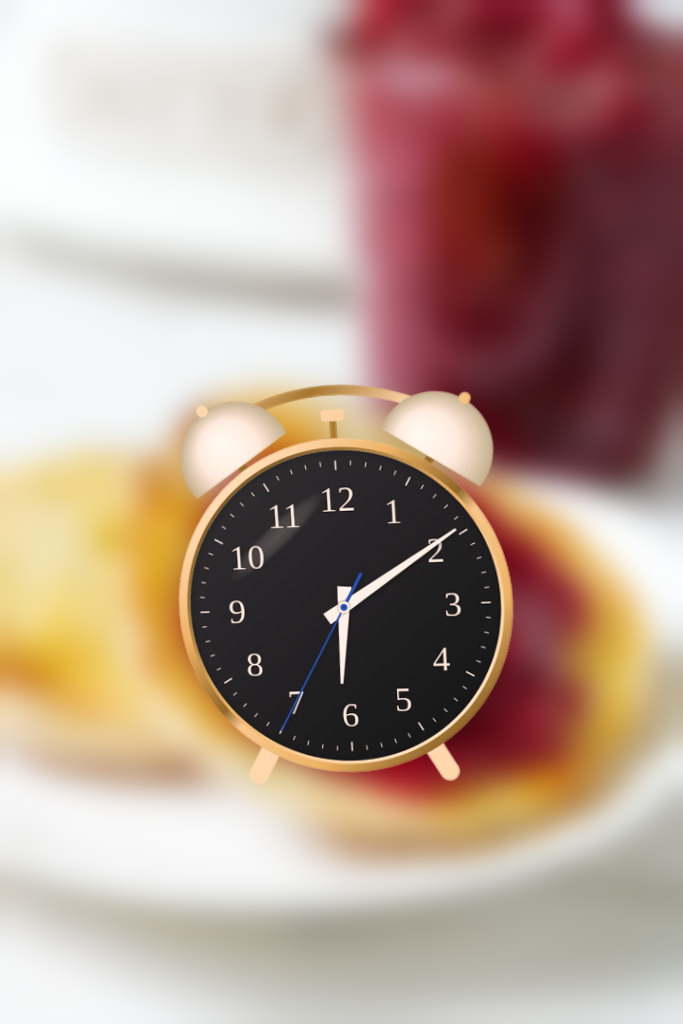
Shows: h=6 m=9 s=35
